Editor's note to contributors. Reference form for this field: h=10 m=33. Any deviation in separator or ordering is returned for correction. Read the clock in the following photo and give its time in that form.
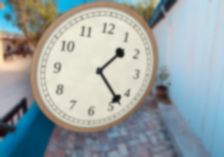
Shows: h=1 m=23
